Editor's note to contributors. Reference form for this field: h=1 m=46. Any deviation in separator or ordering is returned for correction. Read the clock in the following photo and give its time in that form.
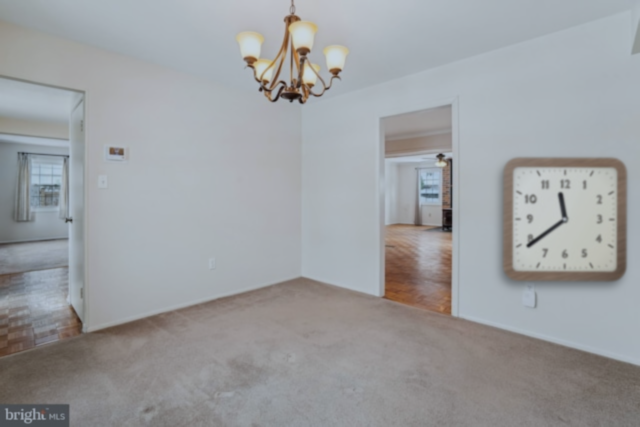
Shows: h=11 m=39
